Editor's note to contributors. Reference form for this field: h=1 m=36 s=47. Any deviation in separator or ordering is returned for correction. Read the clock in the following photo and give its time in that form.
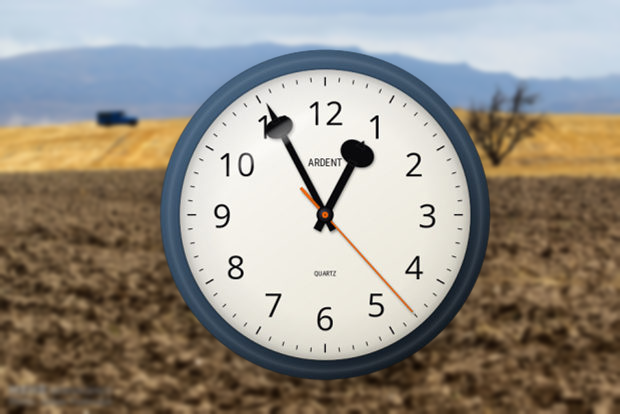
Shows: h=12 m=55 s=23
